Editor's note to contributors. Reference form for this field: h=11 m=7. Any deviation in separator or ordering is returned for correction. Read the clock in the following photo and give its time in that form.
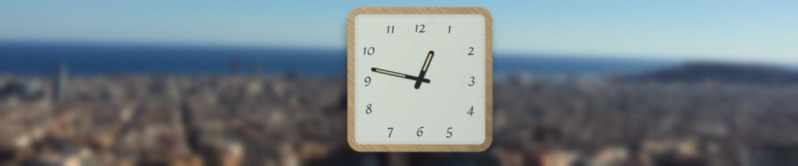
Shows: h=12 m=47
